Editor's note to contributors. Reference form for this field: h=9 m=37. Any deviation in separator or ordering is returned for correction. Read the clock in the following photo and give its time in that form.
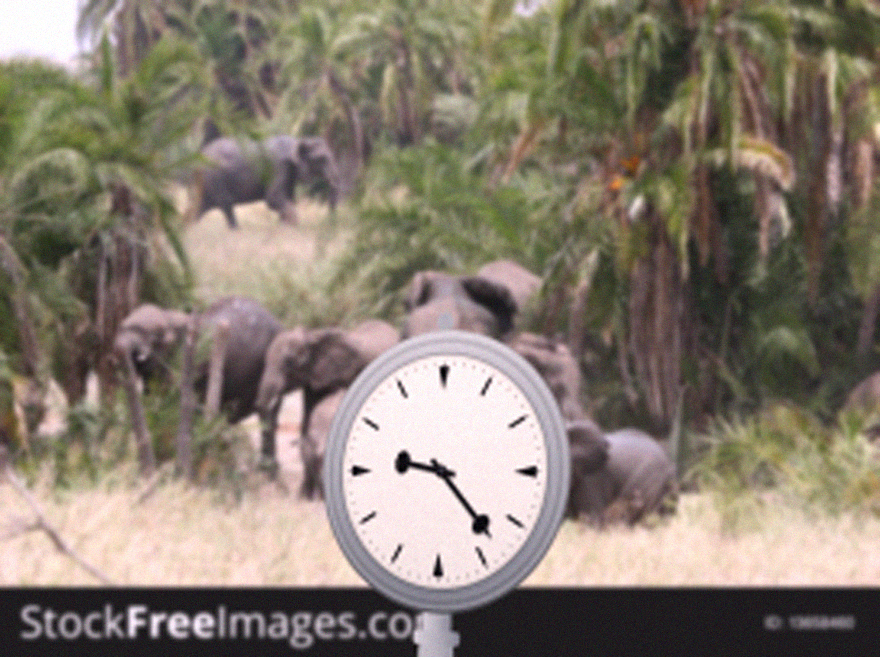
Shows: h=9 m=23
